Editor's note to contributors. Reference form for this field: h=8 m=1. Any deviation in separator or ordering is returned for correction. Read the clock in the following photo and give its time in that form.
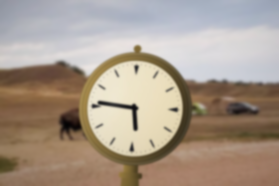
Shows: h=5 m=46
